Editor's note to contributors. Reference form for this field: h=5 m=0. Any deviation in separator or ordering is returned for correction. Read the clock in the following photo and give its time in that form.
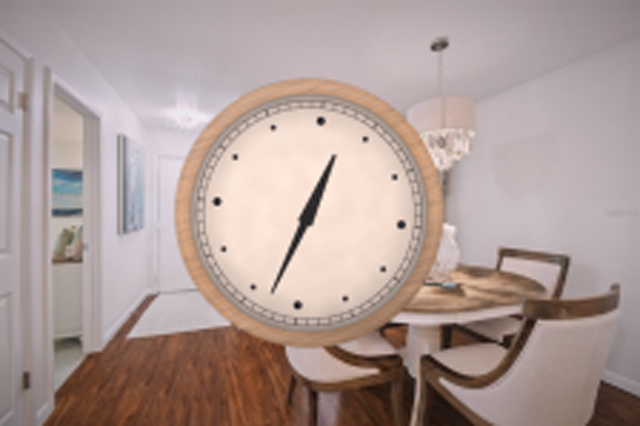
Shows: h=12 m=33
